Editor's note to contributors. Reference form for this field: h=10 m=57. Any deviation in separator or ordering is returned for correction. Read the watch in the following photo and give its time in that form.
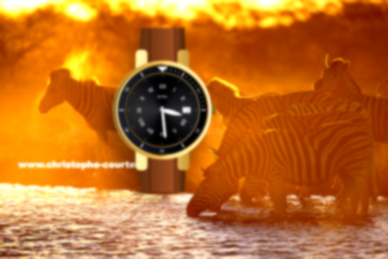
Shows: h=3 m=29
